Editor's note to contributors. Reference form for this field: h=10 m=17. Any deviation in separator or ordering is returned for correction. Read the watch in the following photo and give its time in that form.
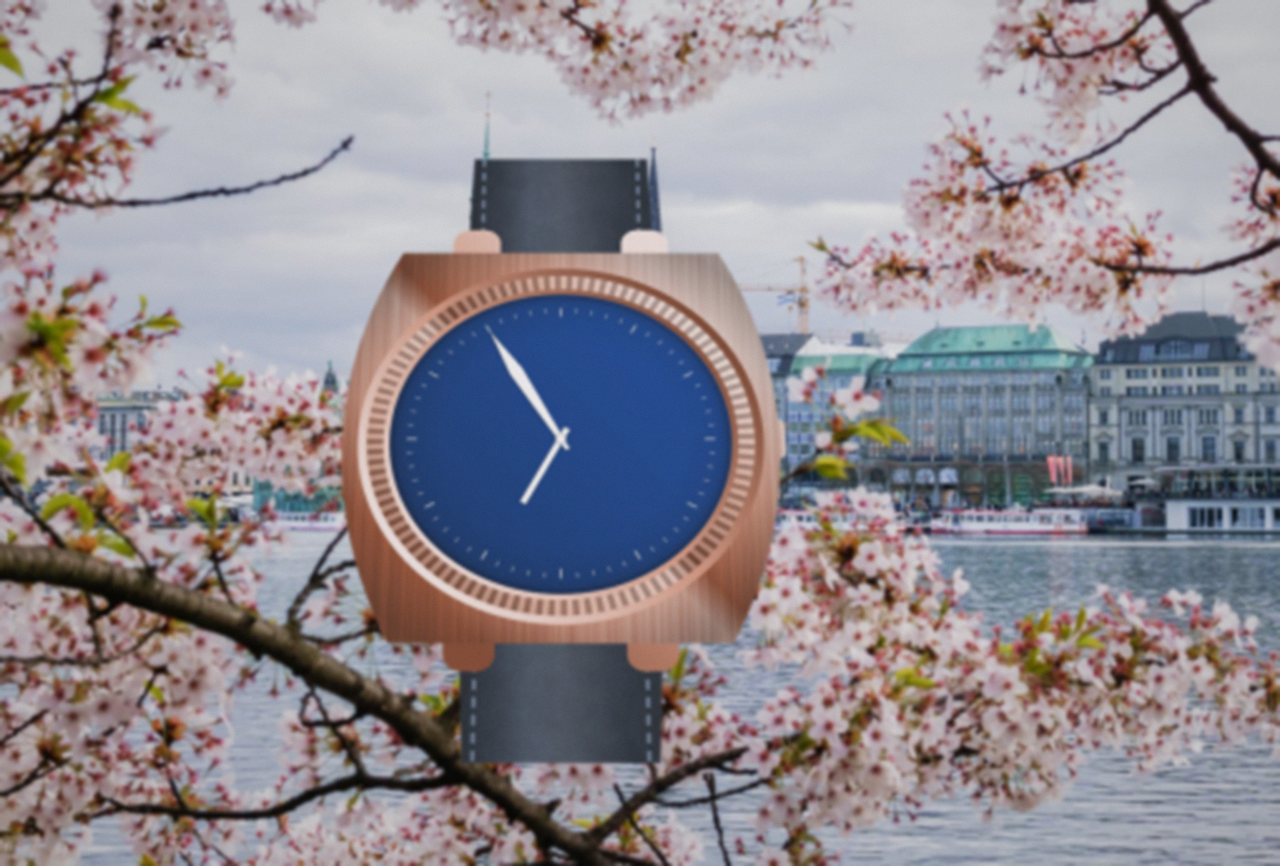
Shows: h=6 m=55
